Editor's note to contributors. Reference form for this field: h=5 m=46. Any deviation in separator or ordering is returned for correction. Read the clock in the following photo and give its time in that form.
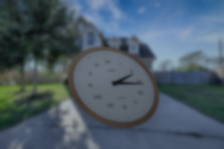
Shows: h=2 m=16
